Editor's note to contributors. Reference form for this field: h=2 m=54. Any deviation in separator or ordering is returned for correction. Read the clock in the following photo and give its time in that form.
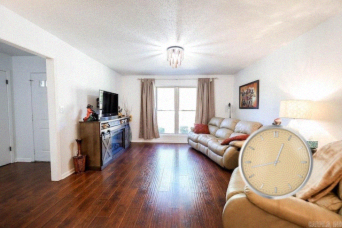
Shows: h=12 m=43
